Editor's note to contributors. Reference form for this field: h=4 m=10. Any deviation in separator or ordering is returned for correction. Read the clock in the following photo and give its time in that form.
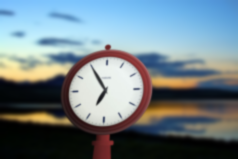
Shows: h=6 m=55
